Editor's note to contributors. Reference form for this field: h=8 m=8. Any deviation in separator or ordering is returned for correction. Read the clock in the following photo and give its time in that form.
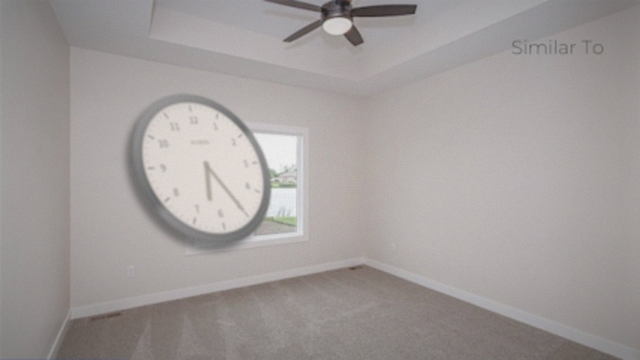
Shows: h=6 m=25
